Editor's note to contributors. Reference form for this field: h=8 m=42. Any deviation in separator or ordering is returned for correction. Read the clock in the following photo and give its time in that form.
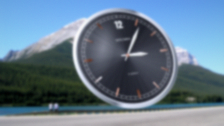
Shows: h=3 m=6
